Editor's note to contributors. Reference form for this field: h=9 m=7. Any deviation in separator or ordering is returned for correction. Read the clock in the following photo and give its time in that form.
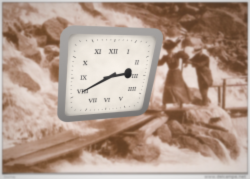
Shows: h=2 m=40
